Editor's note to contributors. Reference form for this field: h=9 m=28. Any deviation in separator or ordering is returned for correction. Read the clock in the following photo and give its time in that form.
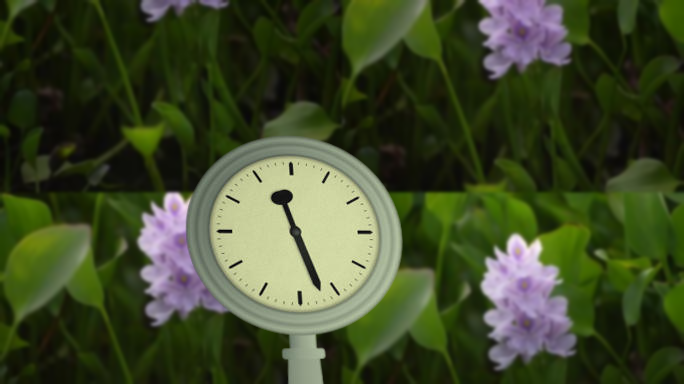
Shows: h=11 m=27
